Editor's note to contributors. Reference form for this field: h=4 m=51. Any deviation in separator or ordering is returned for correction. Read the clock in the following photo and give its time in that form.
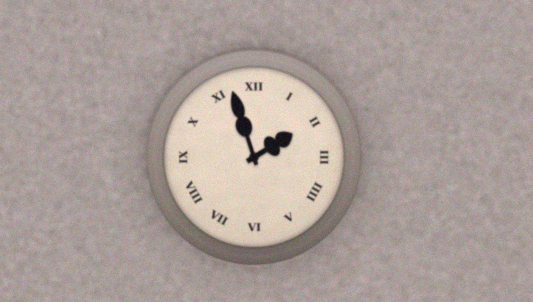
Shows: h=1 m=57
